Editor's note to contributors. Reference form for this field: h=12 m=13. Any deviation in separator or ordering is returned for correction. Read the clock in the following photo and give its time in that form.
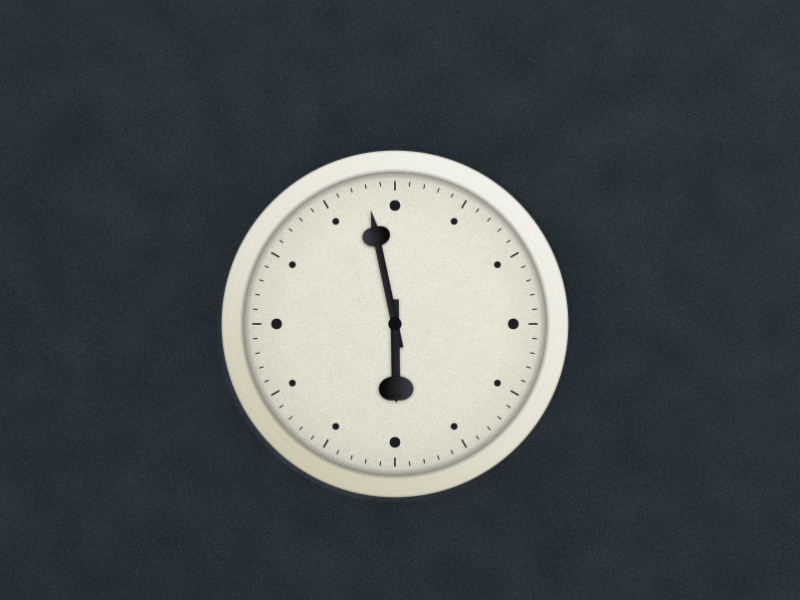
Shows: h=5 m=58
